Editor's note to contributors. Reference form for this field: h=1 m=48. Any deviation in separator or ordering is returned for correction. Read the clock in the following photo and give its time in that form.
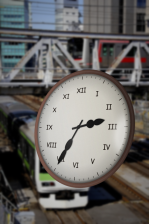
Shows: h=2 m=35
